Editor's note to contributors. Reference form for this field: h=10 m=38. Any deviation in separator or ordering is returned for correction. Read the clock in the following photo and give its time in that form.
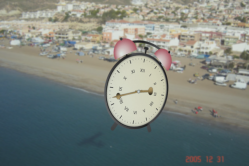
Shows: h=2 m=42
